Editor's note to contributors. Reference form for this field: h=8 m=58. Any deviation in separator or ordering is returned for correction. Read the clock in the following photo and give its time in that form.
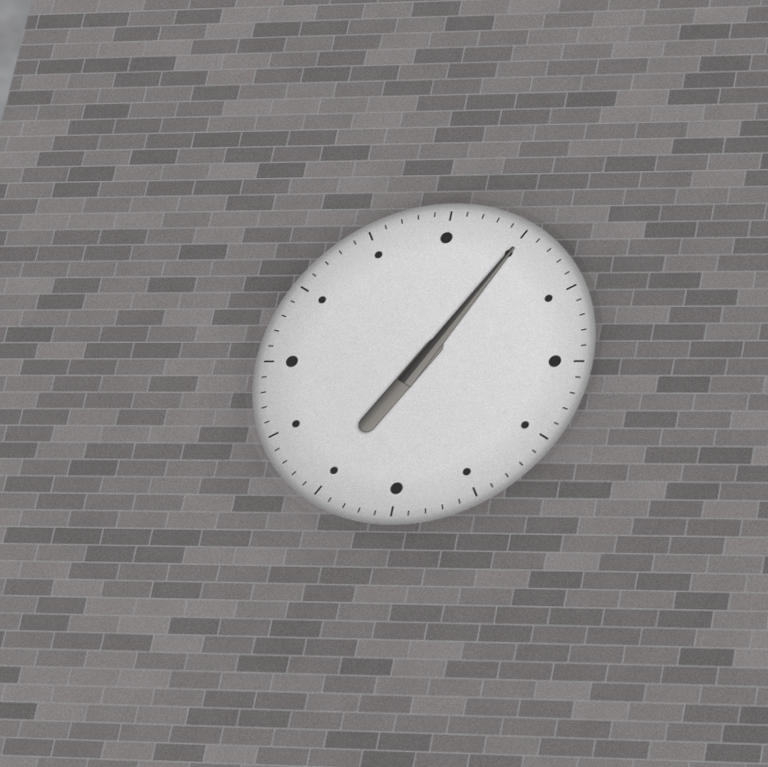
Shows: h=7 m=5
